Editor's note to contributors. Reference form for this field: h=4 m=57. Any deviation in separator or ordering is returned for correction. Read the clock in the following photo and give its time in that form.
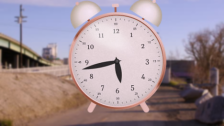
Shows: h=5 m=43
